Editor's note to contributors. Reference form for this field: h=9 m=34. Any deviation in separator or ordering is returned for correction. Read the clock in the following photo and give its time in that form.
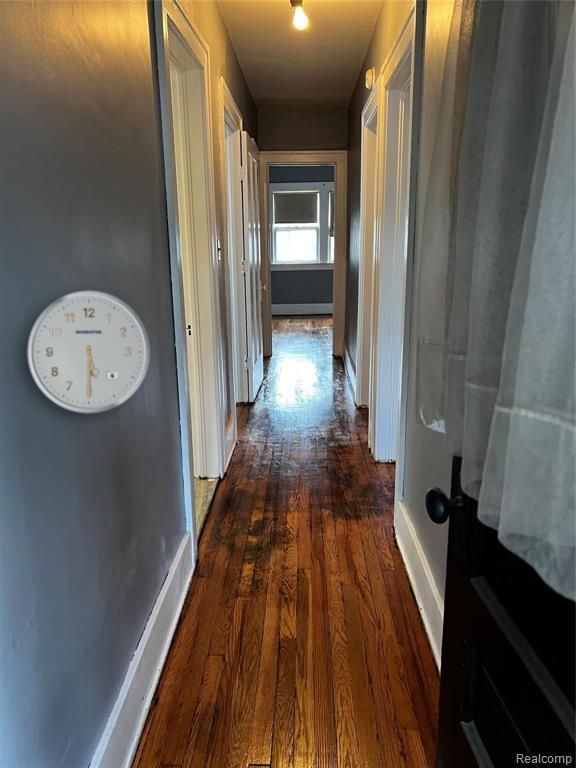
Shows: h=5 m=30
